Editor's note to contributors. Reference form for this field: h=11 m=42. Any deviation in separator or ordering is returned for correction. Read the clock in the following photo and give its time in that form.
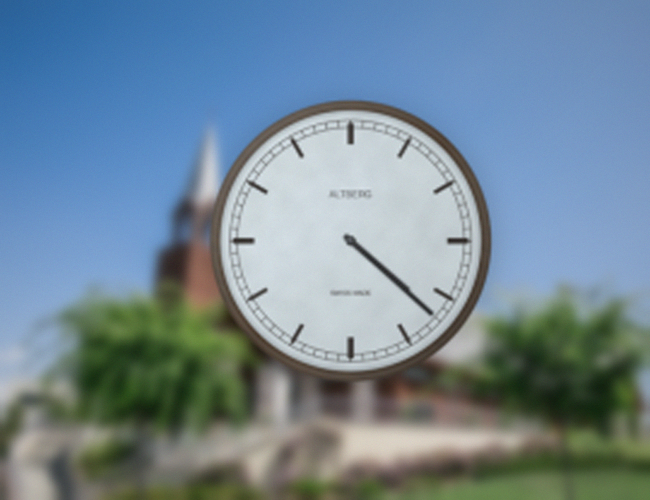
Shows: h=4 m=22
